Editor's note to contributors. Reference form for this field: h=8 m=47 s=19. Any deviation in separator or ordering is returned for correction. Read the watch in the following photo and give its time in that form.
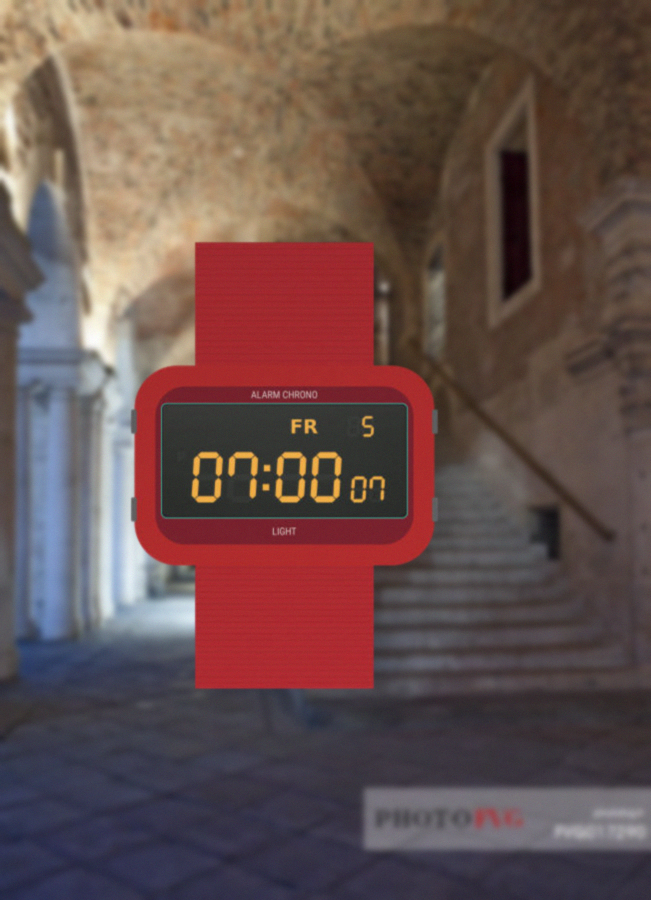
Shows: h=7 m=0 s=7
